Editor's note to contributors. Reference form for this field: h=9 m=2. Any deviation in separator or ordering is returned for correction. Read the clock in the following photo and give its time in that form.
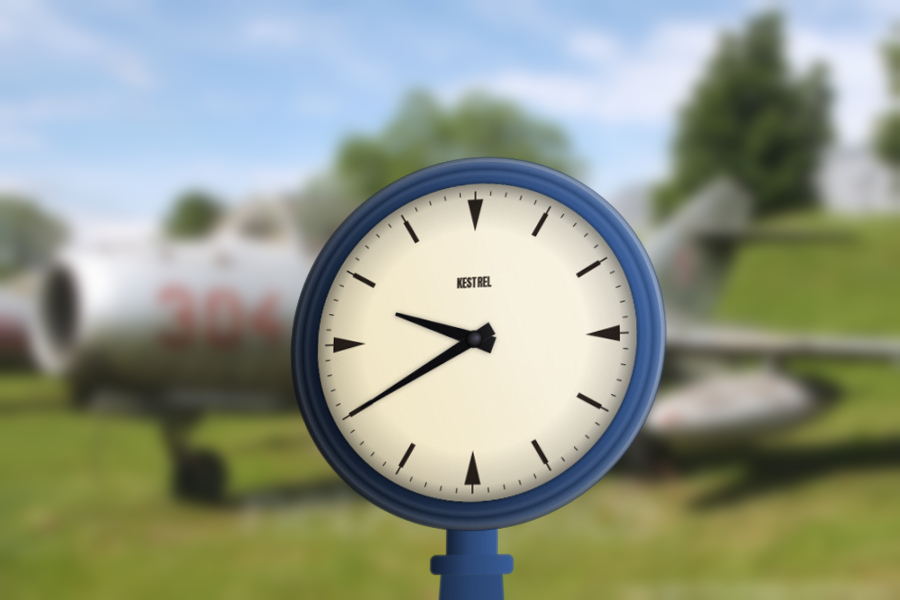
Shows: h=9 m=40
